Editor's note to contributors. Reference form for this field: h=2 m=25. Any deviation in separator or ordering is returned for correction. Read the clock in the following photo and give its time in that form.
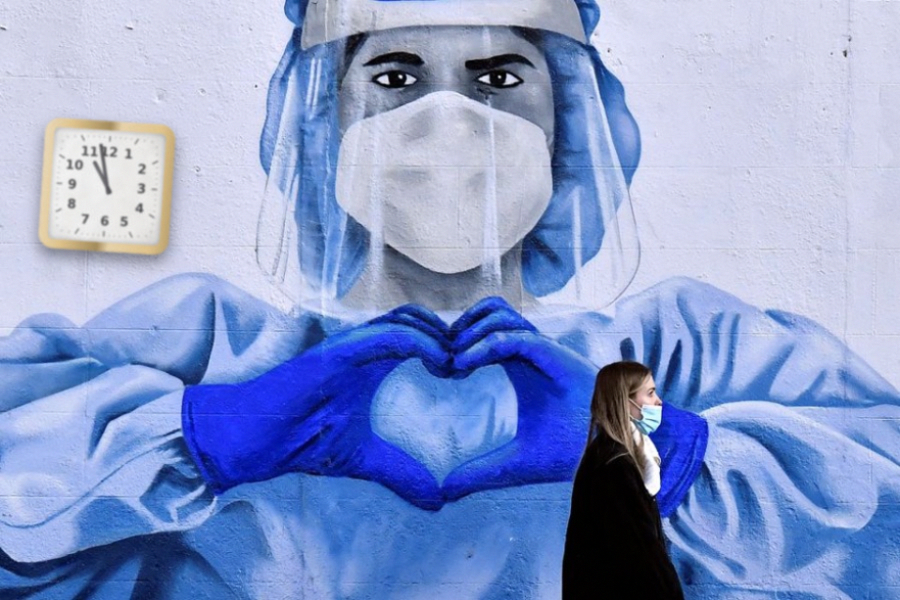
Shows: h=10 m=58
